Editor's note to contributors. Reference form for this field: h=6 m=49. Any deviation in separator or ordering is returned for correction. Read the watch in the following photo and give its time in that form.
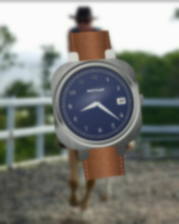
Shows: h=8 m=22
